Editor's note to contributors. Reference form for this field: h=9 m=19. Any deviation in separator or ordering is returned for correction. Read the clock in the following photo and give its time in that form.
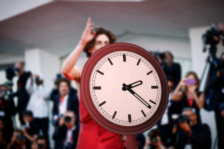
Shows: h=2 m=22
